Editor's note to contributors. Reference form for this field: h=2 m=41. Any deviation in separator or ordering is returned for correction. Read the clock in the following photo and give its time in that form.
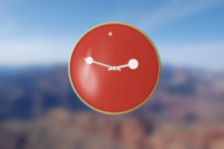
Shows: h=2 m=49
